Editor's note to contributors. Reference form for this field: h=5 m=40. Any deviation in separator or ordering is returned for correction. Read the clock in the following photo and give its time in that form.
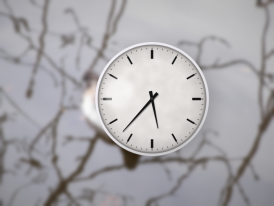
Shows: h=5 m=37
